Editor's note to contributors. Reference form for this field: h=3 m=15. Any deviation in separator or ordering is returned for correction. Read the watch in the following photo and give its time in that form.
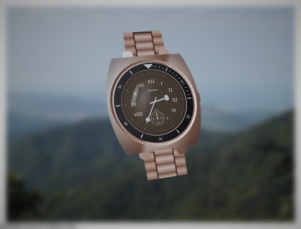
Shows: h=2 m=35
